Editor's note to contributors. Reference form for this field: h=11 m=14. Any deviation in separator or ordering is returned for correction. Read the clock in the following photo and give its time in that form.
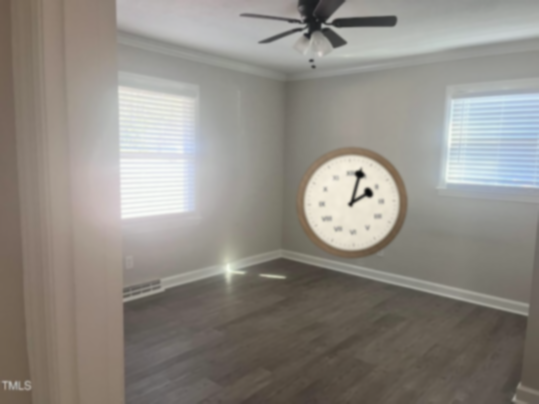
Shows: h=2 m=3
